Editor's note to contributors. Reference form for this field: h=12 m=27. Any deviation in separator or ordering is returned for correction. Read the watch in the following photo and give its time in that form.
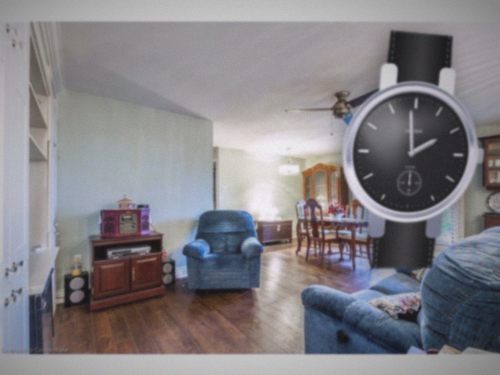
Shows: h=1 m=59
